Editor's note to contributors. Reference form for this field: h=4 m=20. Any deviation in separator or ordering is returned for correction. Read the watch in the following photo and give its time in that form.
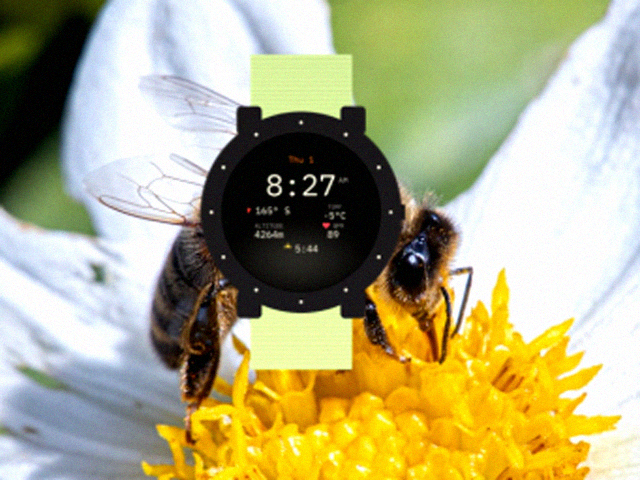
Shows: h=8 m=27
